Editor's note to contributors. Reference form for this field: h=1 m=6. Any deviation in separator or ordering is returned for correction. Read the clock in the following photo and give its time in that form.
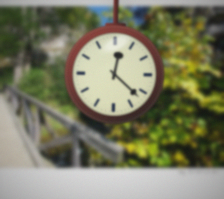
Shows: h=12 m=22
